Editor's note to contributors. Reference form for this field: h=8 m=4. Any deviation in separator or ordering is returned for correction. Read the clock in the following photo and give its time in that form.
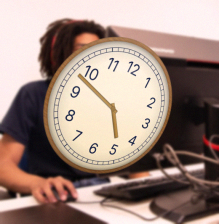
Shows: h=4 m=48
